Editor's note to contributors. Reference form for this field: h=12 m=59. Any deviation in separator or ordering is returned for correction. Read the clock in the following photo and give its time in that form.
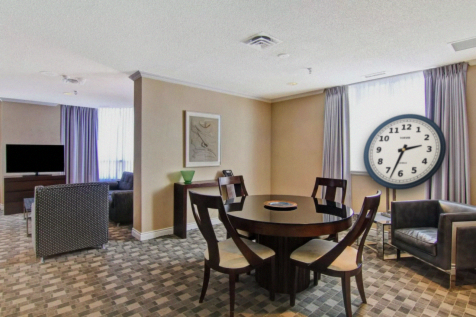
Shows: h=2 m=33
